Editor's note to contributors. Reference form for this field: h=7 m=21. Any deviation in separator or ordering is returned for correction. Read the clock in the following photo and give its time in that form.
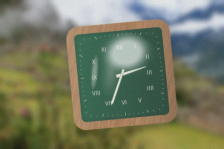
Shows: h=2 m=34
